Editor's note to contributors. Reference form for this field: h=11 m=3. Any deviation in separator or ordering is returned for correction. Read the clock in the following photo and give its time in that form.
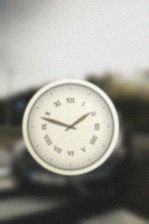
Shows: h=1 m=48
